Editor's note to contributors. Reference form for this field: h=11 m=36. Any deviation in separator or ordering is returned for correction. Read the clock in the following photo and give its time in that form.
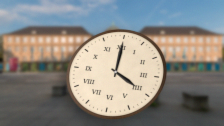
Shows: h=4 m=0
